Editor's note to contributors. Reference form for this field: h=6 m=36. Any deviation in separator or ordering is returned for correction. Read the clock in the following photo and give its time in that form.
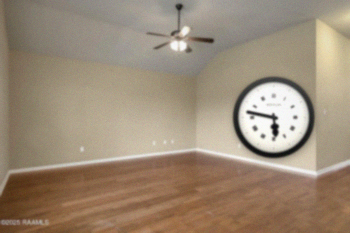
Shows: h=5 m=47
